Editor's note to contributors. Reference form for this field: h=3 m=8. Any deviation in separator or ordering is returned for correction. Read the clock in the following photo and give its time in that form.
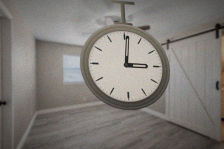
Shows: h=3 m=1
